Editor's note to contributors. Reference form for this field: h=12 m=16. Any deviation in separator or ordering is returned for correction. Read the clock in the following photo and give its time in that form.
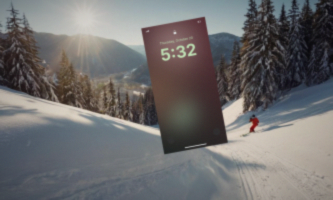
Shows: h=5 m=32
